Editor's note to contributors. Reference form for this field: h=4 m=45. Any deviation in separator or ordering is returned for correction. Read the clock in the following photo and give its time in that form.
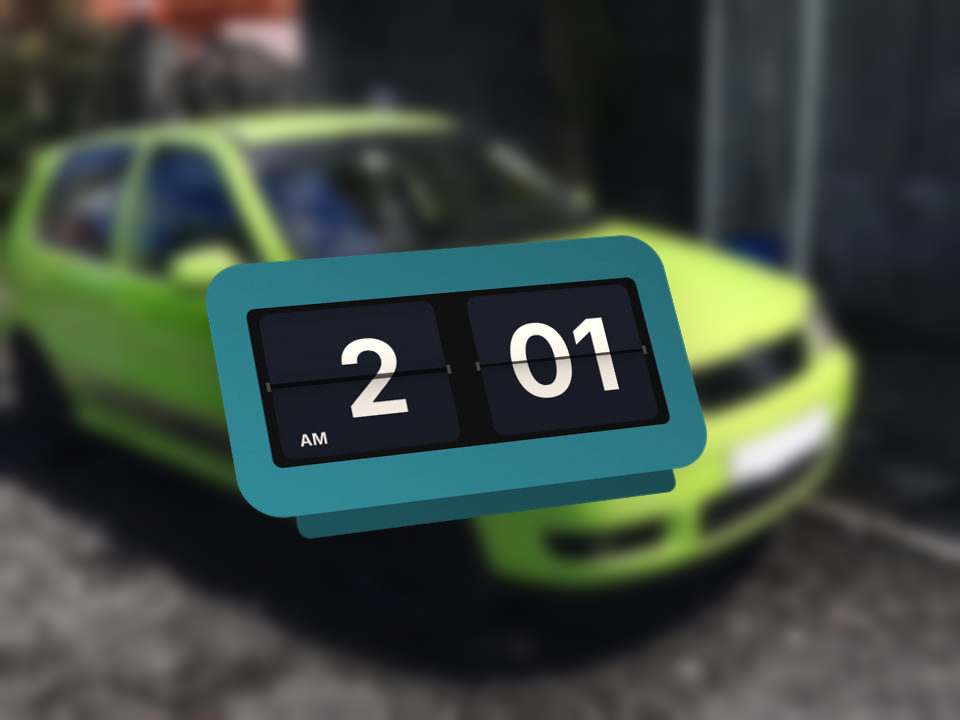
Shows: h=2 m=1
